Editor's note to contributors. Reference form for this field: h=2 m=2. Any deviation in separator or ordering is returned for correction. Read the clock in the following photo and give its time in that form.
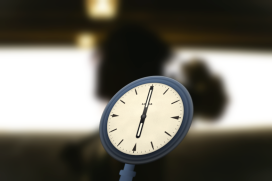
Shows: h=6 m=0
